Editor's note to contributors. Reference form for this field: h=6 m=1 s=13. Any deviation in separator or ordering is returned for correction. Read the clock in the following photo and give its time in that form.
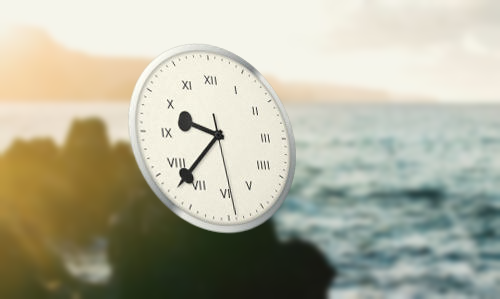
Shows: h=9 m=37 s=29
